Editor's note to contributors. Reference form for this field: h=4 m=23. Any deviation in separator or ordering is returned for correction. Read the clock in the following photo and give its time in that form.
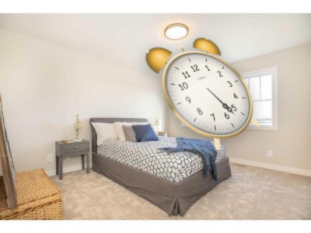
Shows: h=5 m=27
